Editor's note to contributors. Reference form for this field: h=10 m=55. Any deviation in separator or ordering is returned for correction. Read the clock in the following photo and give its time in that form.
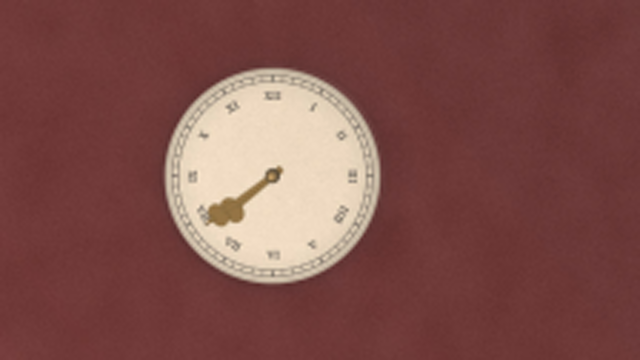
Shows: h=7 m=39
